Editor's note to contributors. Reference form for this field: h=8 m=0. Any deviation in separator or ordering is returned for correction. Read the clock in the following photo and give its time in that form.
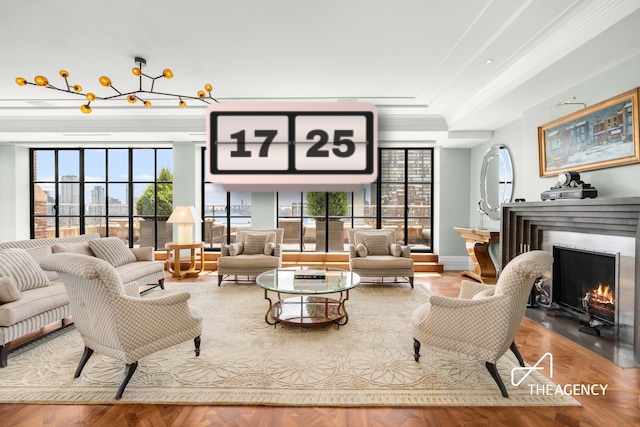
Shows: h=17 m=25
